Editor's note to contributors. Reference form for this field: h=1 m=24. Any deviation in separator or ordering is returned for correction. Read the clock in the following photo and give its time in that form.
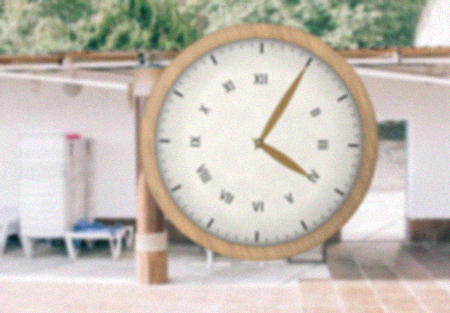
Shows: h=4 m=5
